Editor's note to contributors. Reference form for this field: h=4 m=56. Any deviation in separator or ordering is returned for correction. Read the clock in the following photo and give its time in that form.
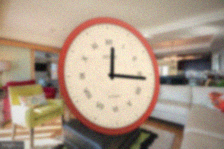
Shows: h=12 m=16
